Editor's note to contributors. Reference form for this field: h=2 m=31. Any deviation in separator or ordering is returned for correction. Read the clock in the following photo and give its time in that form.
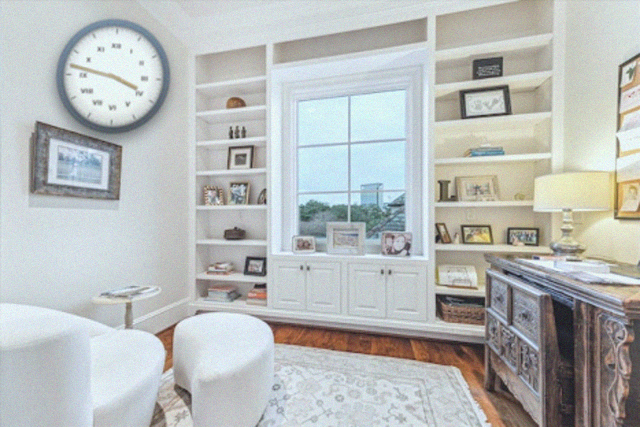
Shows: h=3 m=47
